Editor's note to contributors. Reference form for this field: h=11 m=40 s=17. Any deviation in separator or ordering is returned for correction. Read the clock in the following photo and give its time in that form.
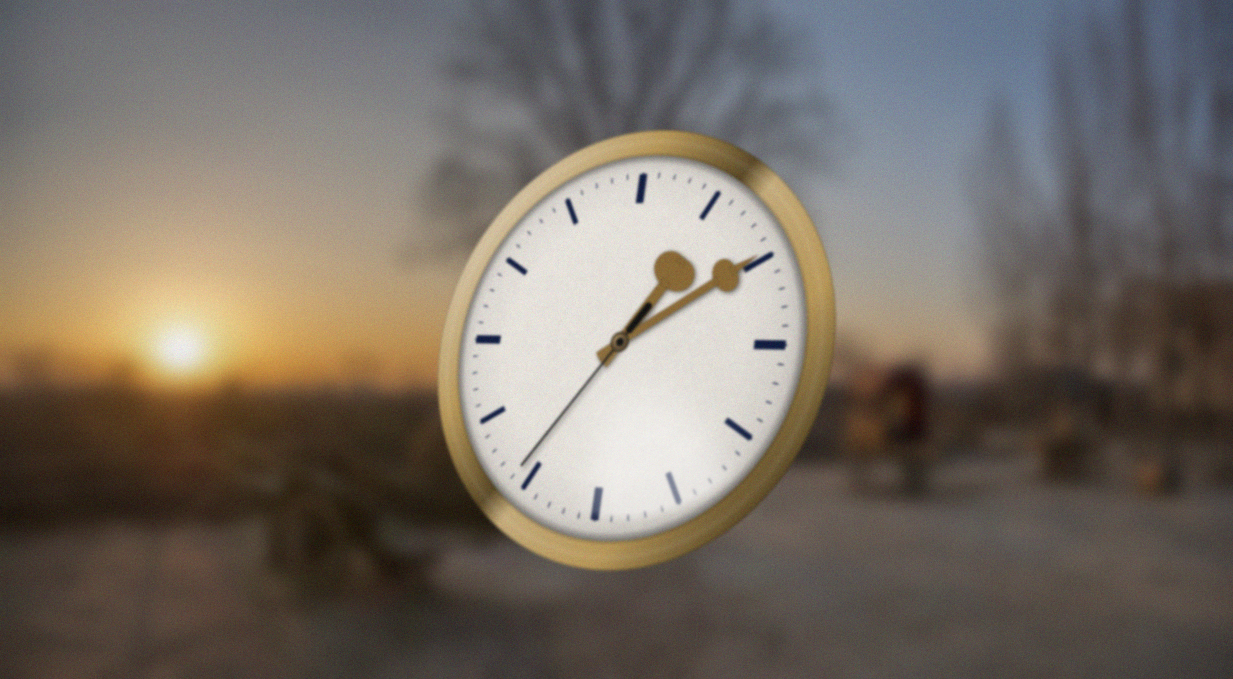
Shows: h=1 m=9 s=36
